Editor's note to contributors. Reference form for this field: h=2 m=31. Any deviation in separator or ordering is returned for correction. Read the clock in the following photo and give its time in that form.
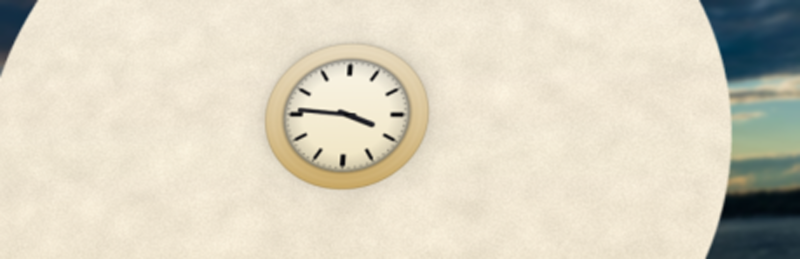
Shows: h=3 m=46
